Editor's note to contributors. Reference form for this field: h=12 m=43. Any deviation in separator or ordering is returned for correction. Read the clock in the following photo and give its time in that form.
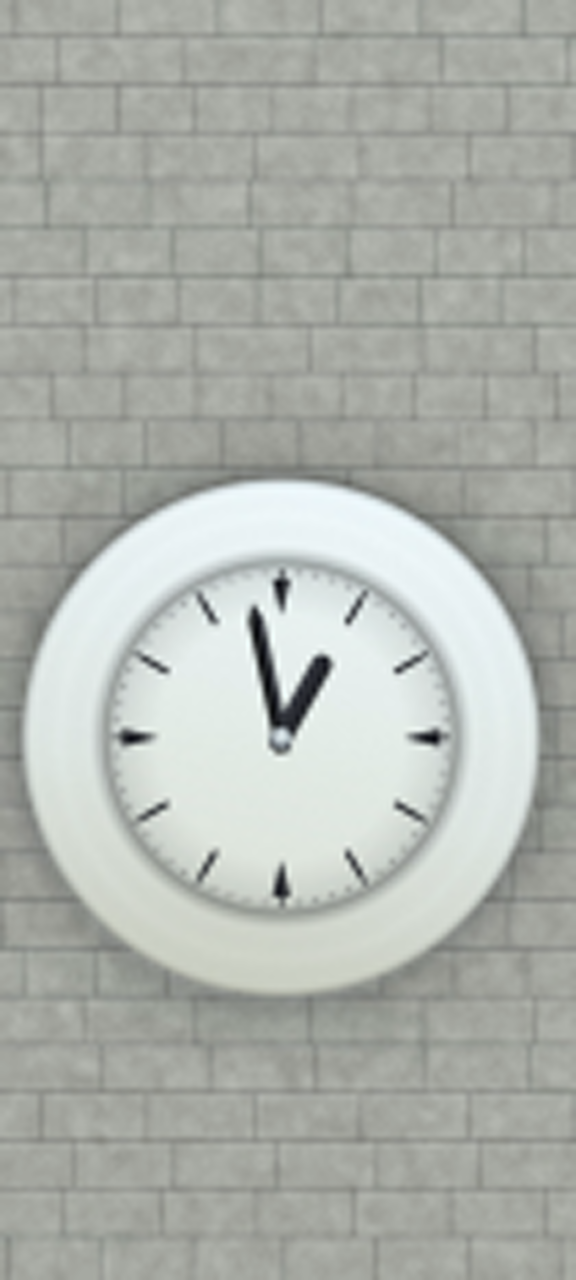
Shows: h=12 m=58
